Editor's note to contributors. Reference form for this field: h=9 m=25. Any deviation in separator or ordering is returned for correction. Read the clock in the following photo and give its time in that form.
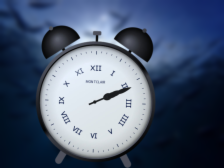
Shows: h=2 m=11
